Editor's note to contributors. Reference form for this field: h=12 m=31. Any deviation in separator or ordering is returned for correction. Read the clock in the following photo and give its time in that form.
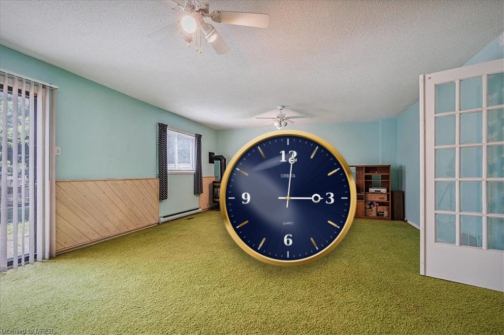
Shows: h=3 m=1
